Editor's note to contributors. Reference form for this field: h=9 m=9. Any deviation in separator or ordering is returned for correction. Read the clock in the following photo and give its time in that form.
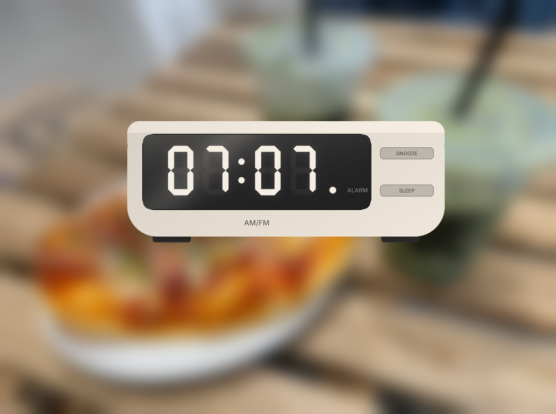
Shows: h=7 m=7
